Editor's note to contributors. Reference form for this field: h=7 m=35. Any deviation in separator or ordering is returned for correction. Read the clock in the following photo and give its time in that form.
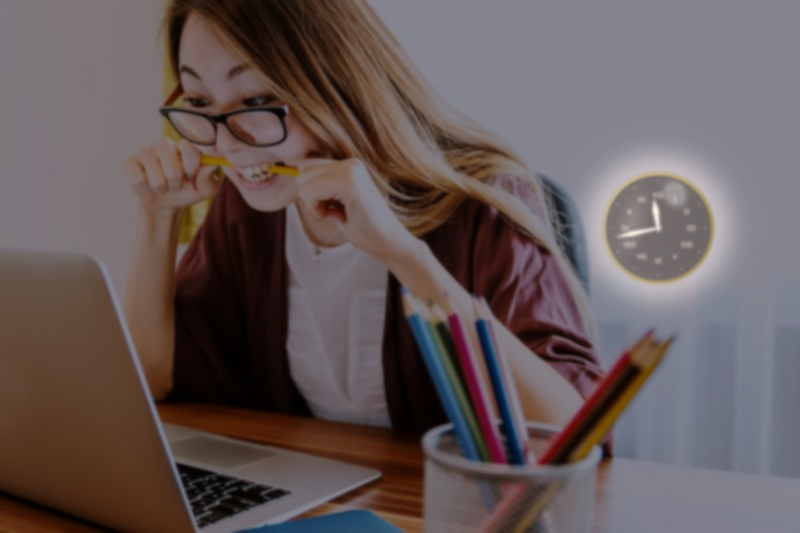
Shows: h=11 m=43
